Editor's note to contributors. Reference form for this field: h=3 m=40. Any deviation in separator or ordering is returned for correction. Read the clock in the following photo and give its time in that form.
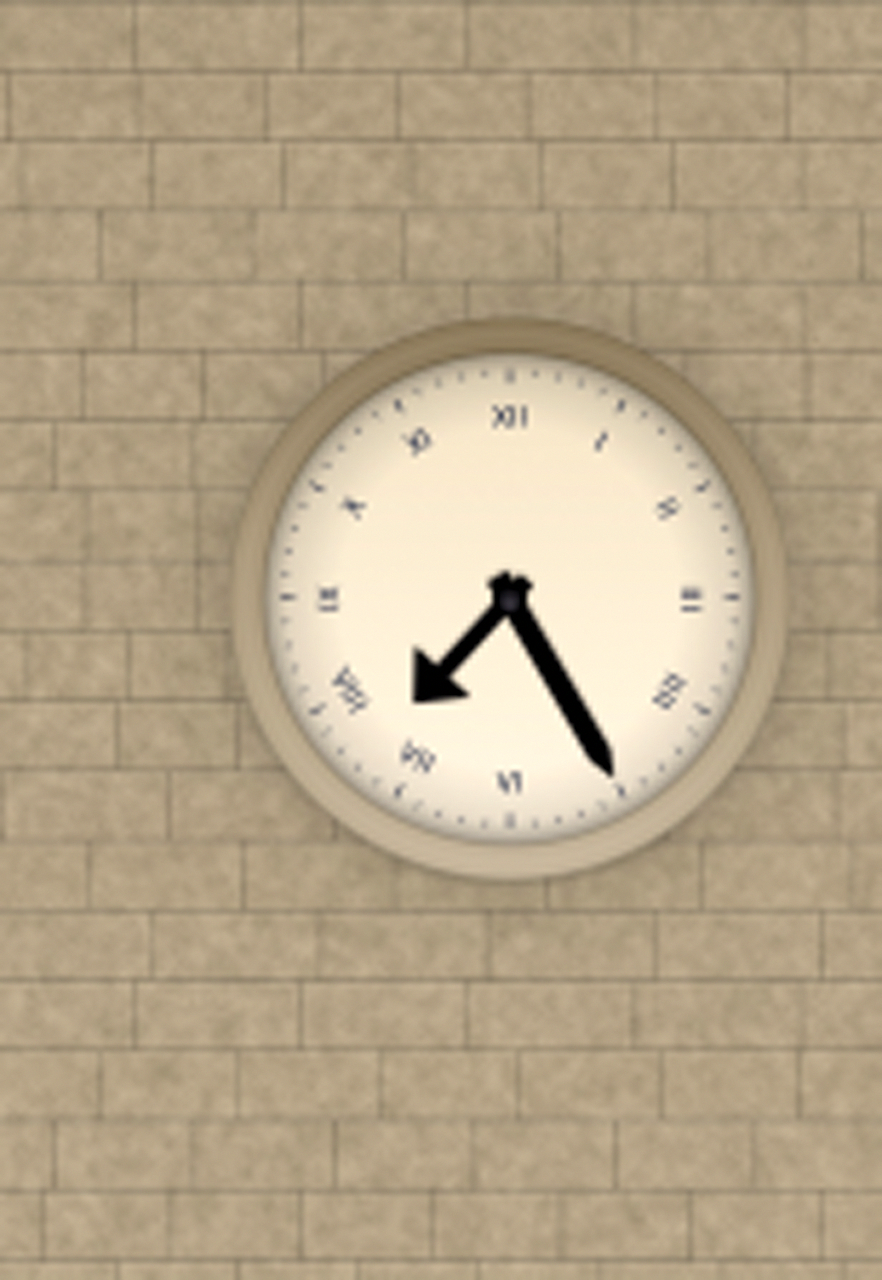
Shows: h=7 m=25
